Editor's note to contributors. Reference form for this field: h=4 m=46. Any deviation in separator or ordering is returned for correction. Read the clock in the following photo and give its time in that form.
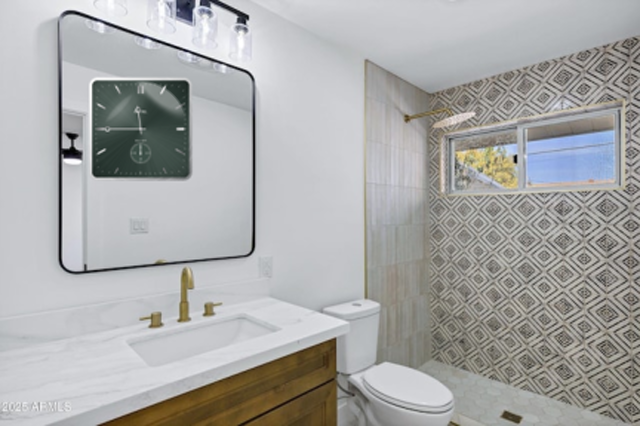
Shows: h=11 m=45
